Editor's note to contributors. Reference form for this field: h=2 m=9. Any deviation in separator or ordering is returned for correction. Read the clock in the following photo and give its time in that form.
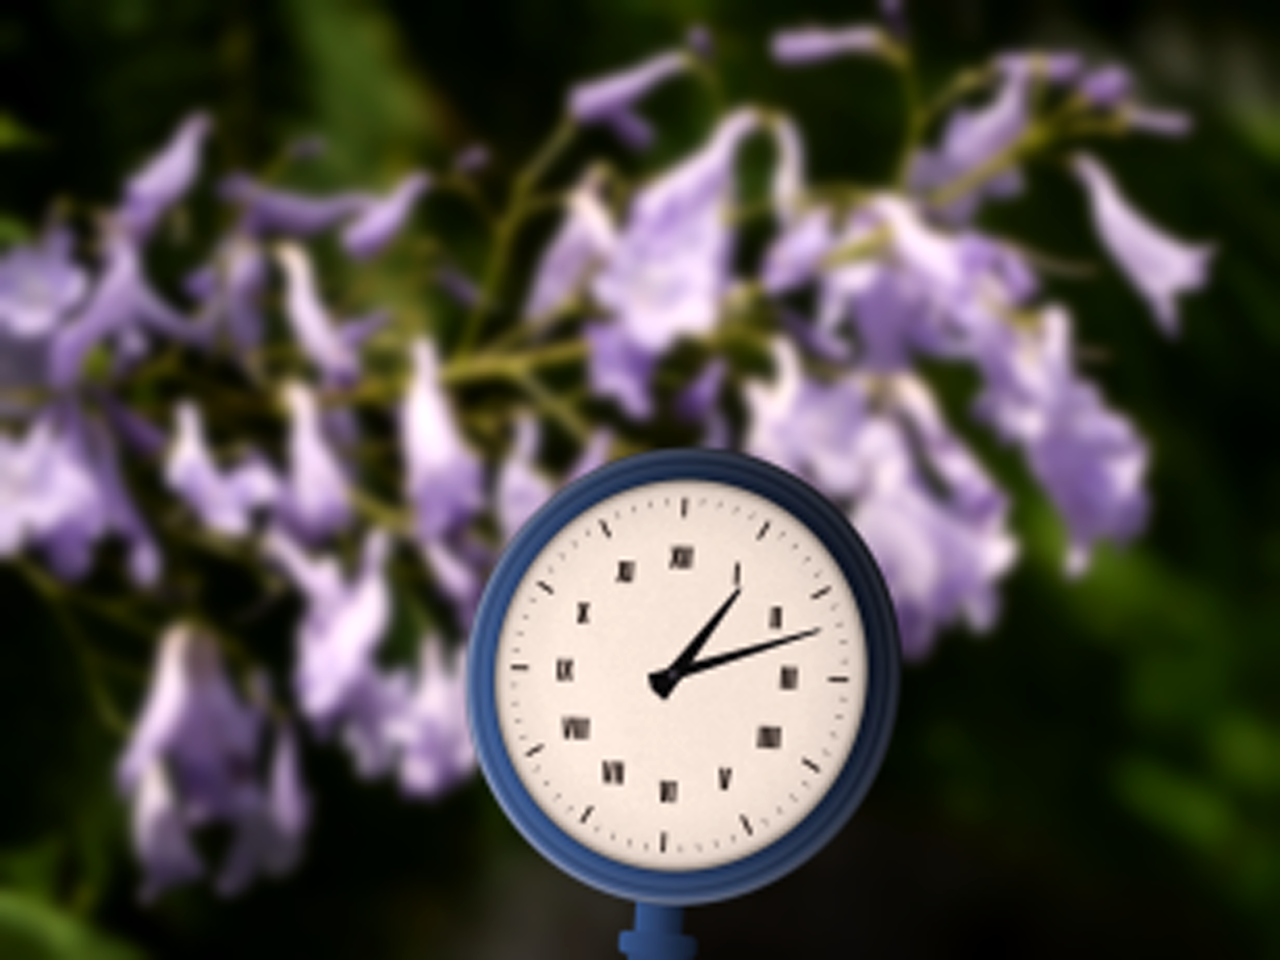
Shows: h=1 m=12
